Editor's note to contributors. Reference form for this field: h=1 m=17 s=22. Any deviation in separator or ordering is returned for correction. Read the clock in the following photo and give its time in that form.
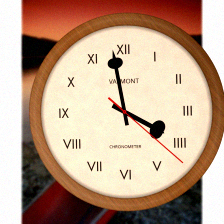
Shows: h=3 m=58 s=22
